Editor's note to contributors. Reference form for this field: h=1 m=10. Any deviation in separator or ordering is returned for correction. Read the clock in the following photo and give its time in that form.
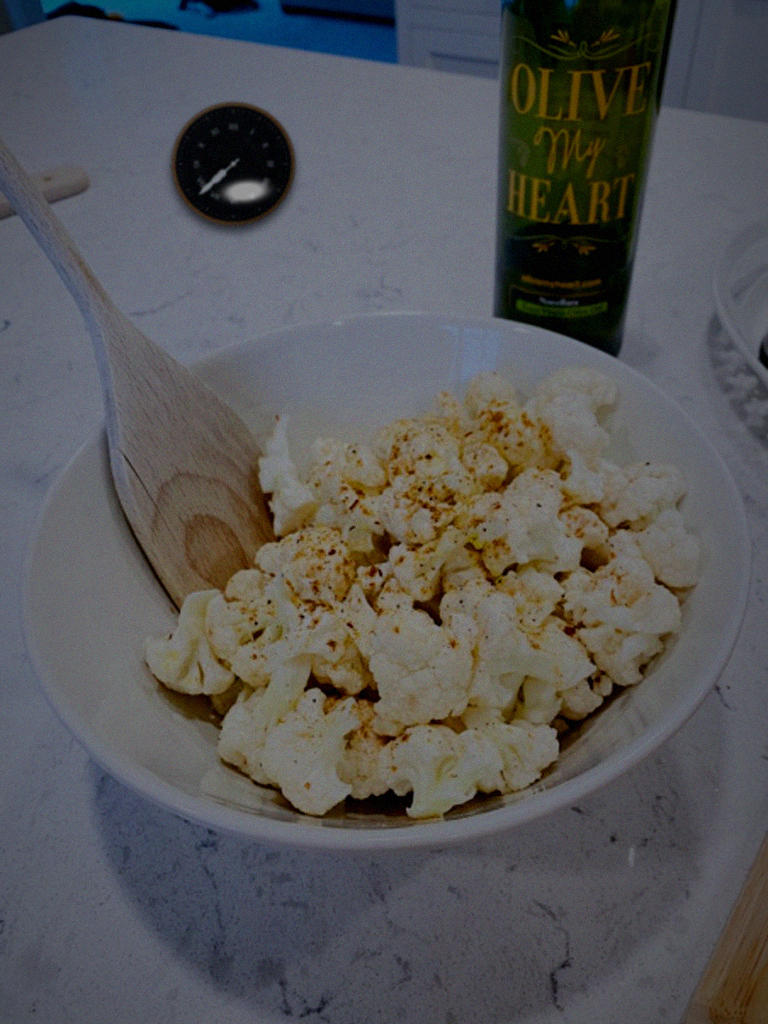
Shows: h=7 m=38
